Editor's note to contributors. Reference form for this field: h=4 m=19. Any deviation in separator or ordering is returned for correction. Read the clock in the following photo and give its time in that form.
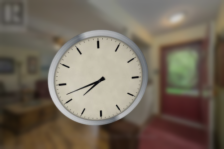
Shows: h=7 m=42
